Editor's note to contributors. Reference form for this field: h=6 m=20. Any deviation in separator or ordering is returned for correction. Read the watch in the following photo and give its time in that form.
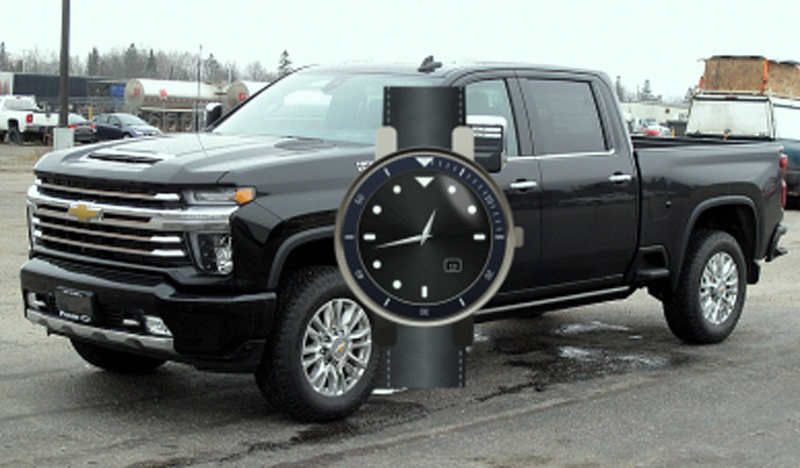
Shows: h=12 m=43
